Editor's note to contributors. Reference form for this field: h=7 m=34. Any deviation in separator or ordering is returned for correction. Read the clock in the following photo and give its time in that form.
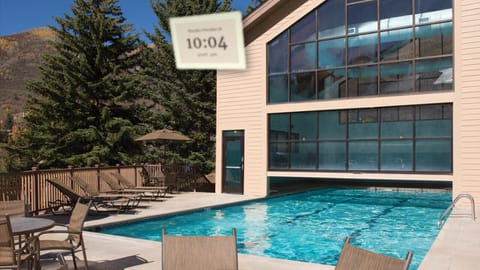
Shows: h=10 m=4
